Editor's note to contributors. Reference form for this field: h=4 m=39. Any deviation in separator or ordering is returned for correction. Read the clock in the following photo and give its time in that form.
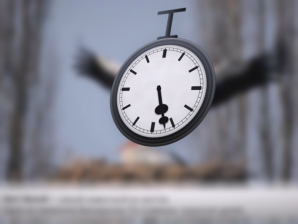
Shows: h=5 m=27
